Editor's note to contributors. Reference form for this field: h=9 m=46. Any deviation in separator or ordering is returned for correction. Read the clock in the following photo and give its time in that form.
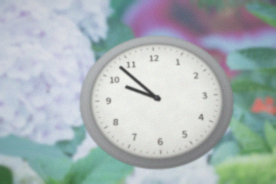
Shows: h=9 m=53
